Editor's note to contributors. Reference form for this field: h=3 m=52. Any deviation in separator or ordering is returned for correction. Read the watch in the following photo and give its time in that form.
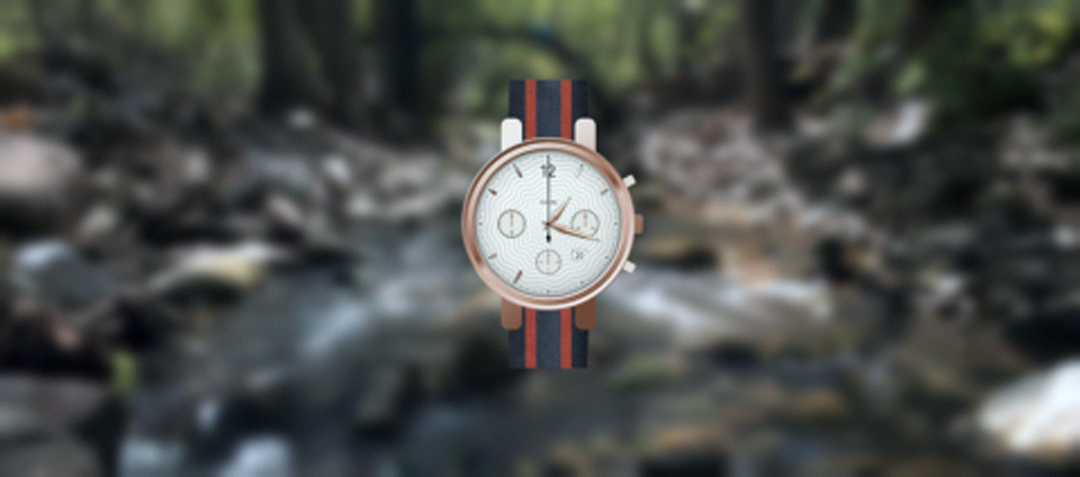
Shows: h=1 m=18
